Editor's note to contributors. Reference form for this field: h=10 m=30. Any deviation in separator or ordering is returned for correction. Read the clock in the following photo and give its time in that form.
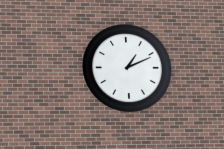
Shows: h=1 m=11
